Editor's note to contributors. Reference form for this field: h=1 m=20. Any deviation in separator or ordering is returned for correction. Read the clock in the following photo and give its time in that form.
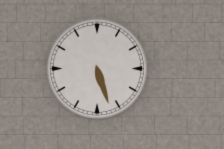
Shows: h=5 m=27
